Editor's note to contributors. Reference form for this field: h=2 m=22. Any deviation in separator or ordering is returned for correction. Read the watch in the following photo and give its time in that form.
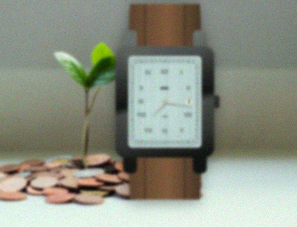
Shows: h=7 m=17
